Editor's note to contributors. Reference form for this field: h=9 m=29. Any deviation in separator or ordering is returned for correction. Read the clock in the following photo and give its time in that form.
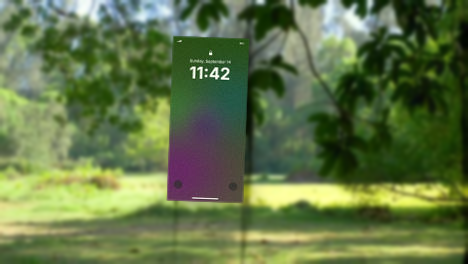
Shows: h=11 m=42
